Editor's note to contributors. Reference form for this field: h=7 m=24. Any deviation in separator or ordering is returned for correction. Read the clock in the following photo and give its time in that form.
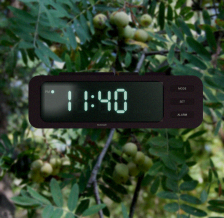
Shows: h=11 m=40
